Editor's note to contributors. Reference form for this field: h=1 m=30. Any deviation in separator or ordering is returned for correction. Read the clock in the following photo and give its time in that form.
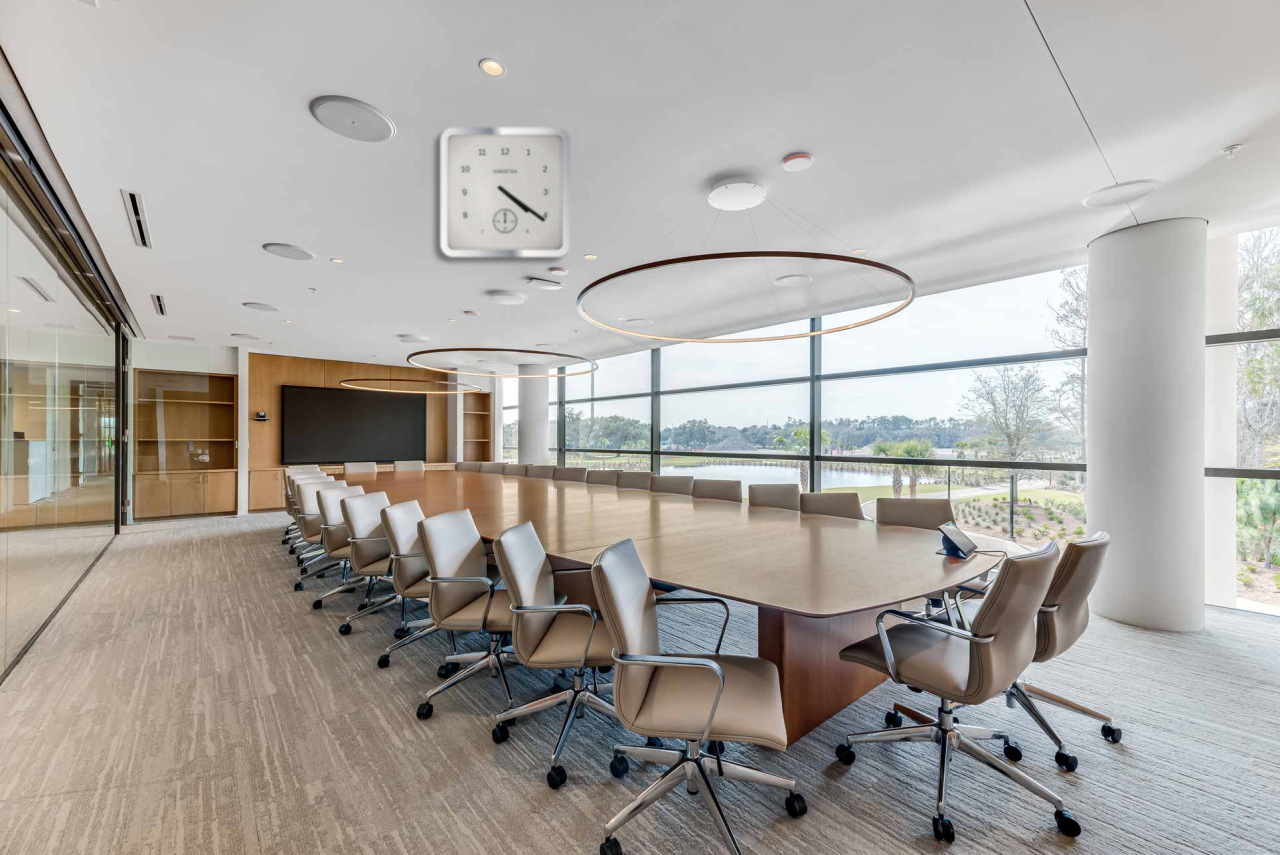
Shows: h=4 m=21
